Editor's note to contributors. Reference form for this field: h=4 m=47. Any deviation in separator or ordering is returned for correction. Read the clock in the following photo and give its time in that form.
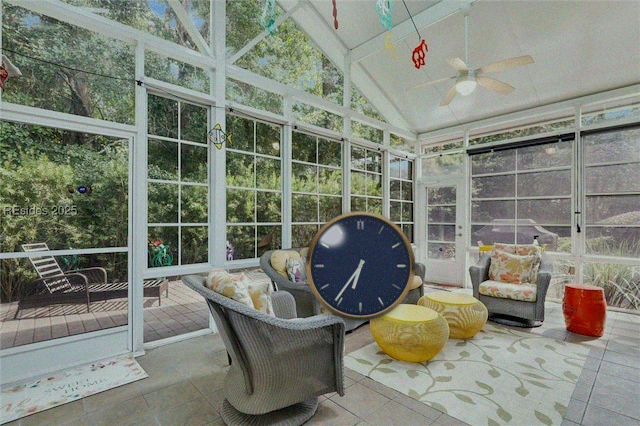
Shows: h=6 m=36
